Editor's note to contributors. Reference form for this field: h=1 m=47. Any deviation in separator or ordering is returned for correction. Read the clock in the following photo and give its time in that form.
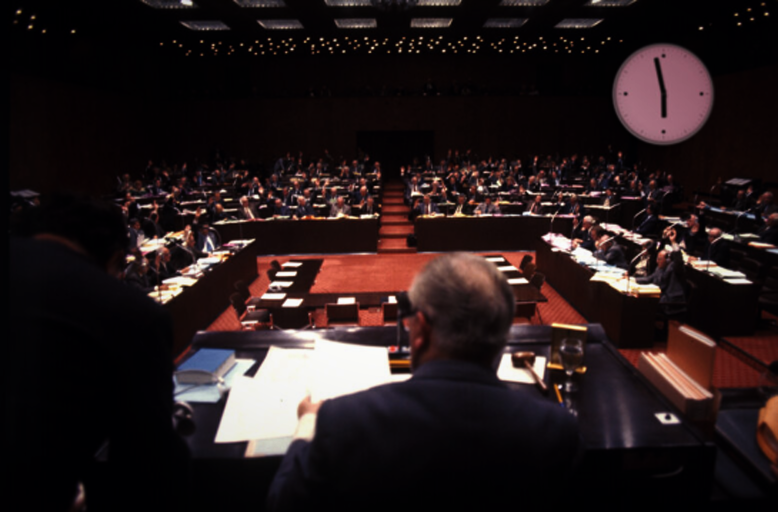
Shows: h=5 m=58
